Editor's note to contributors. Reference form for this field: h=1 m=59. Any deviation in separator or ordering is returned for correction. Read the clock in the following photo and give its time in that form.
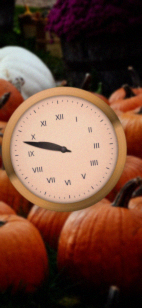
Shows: h=9 m=48
